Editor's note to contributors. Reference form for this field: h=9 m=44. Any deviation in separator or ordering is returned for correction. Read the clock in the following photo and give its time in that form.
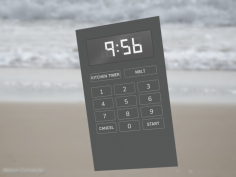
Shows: h=9 m=56
